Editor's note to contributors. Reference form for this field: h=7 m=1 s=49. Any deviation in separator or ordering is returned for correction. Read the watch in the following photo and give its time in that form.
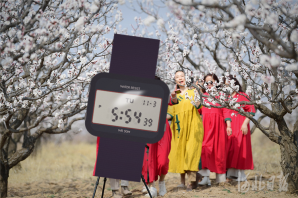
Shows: h=5 m=54 s=39
